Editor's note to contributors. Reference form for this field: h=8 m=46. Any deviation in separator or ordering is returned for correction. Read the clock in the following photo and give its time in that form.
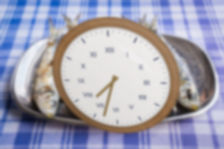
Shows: h=7 m=33
